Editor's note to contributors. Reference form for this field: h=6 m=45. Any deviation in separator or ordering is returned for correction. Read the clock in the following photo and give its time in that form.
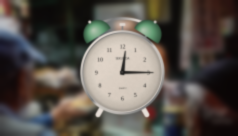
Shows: h=12 m=15
